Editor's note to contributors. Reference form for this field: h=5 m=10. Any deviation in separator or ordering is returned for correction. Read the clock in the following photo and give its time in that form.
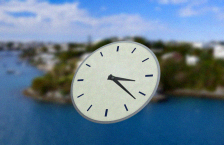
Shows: h=3 m=22
